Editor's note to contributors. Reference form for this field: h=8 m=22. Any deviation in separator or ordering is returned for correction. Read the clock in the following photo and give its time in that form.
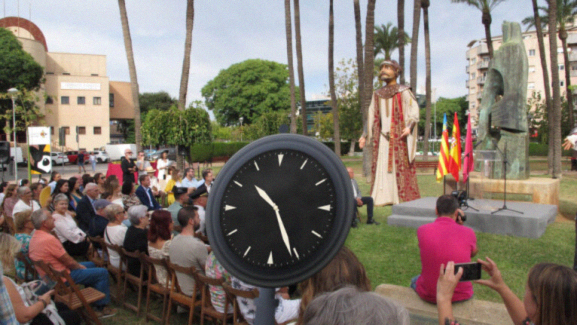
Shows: h=10 m=26
